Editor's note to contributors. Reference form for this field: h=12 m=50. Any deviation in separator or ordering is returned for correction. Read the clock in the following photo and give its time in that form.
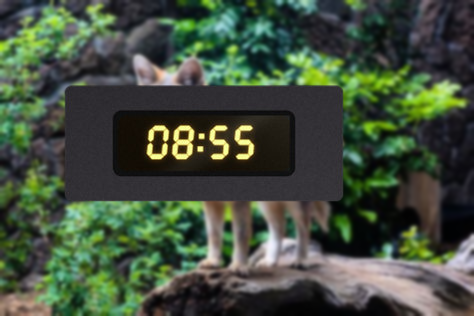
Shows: h=8 m=55
